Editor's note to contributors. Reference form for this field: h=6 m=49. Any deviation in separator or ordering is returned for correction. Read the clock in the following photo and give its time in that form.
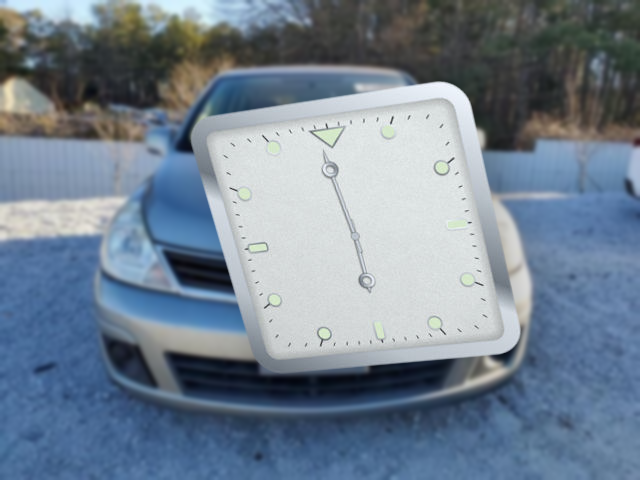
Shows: h=5 m=59
